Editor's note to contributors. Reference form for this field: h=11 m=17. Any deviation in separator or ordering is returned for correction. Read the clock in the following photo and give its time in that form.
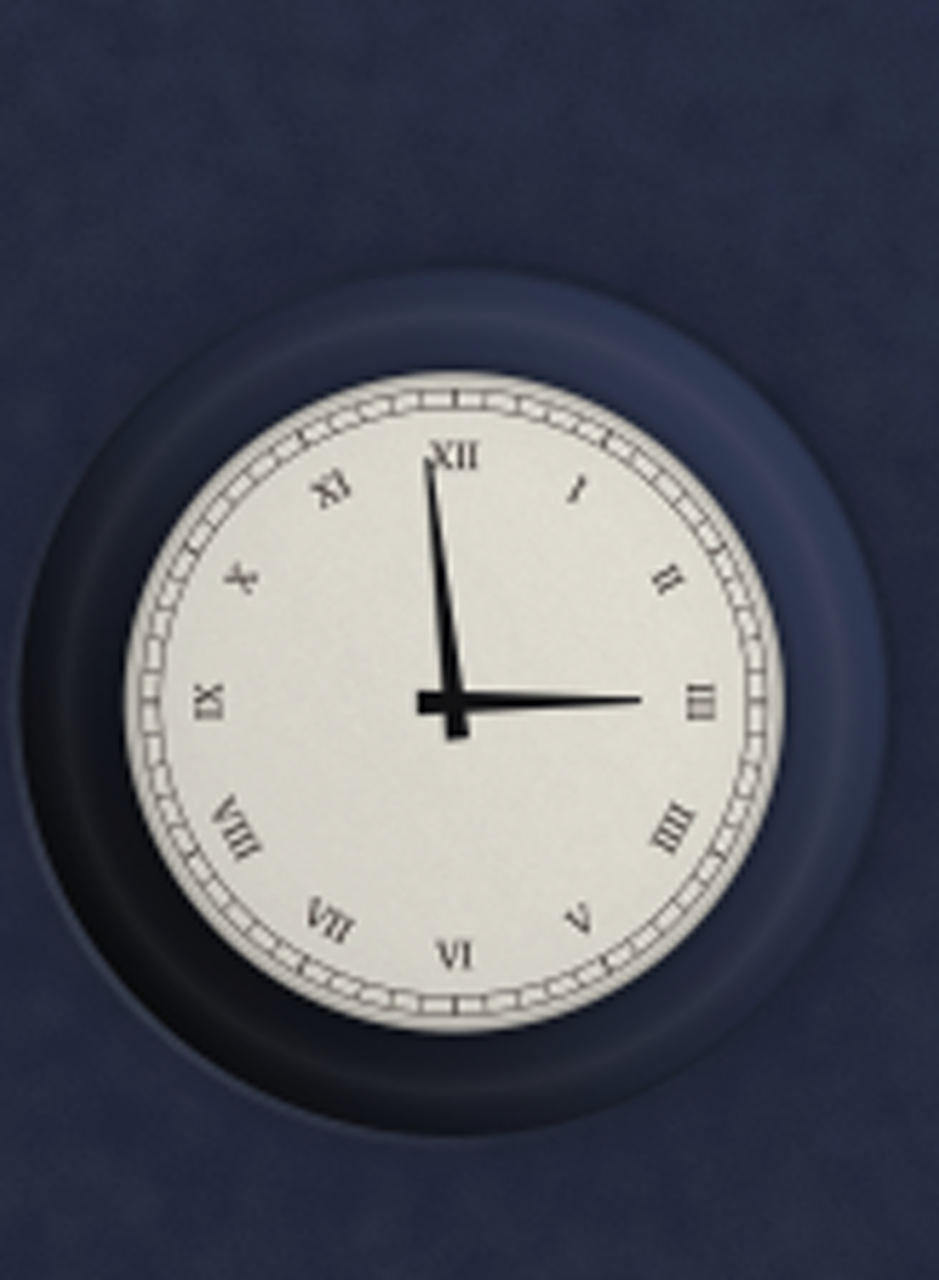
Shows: h=2 m=59
